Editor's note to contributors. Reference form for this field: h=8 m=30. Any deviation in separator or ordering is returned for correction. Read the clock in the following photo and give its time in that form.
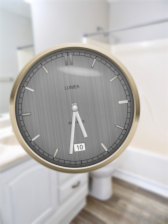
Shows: h=5 m=32
